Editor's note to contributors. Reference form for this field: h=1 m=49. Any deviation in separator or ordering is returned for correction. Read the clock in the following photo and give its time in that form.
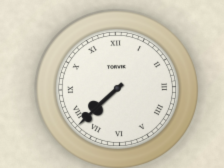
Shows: h=7 m=38
